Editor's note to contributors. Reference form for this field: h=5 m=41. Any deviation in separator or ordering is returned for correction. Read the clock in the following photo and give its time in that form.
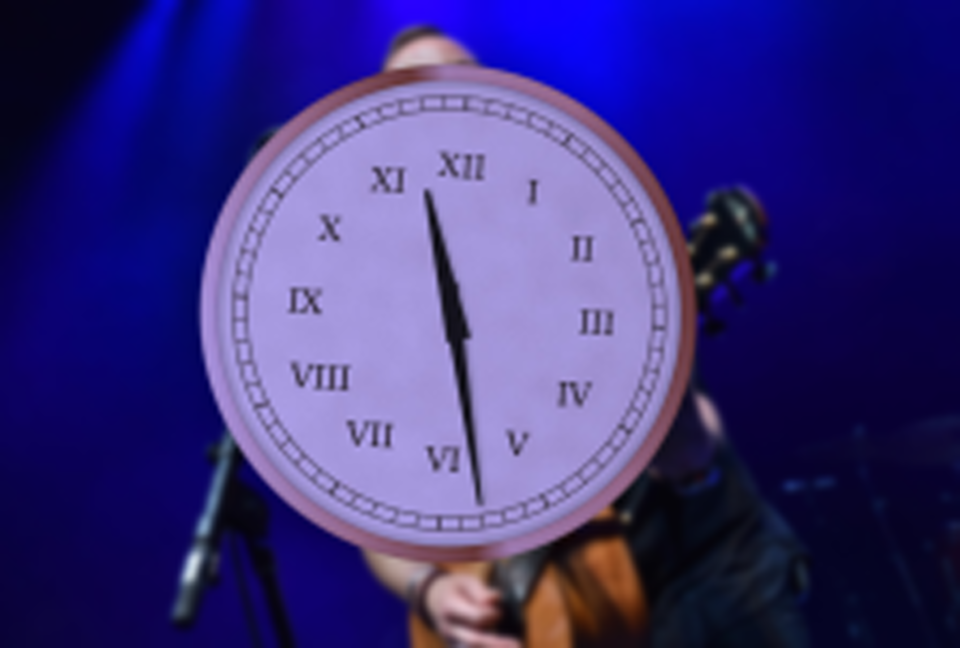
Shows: h=11 m=28
